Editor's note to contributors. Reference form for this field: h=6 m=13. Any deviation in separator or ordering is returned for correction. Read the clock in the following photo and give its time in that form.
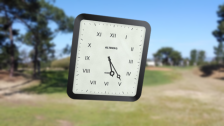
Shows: h=5 m=24
